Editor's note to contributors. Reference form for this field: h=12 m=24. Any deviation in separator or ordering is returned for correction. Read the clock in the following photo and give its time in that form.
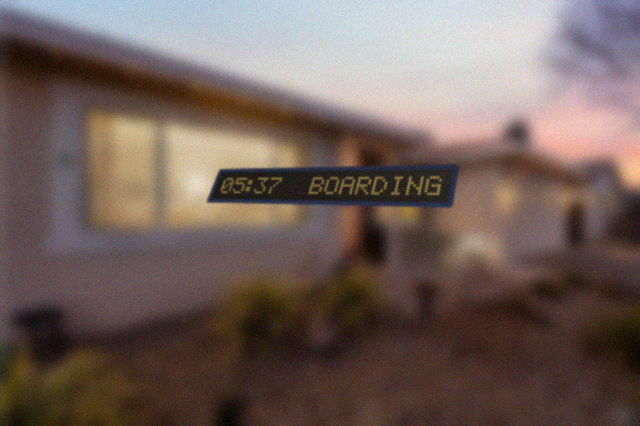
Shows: h=5 m=37
